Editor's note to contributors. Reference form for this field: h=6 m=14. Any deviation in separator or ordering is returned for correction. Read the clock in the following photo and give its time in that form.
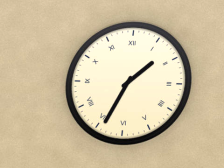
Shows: h=1 m=34
